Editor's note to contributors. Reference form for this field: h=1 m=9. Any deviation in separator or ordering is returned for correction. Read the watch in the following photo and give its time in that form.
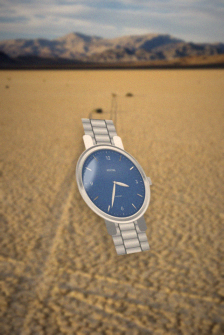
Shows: h=3 m=34
